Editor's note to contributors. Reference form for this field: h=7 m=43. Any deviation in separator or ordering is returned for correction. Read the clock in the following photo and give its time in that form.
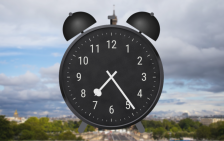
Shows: h=7 m=24
